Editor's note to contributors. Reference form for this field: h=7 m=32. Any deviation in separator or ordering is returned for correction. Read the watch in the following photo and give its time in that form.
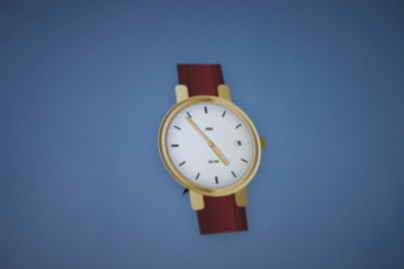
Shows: h=4 m=54
